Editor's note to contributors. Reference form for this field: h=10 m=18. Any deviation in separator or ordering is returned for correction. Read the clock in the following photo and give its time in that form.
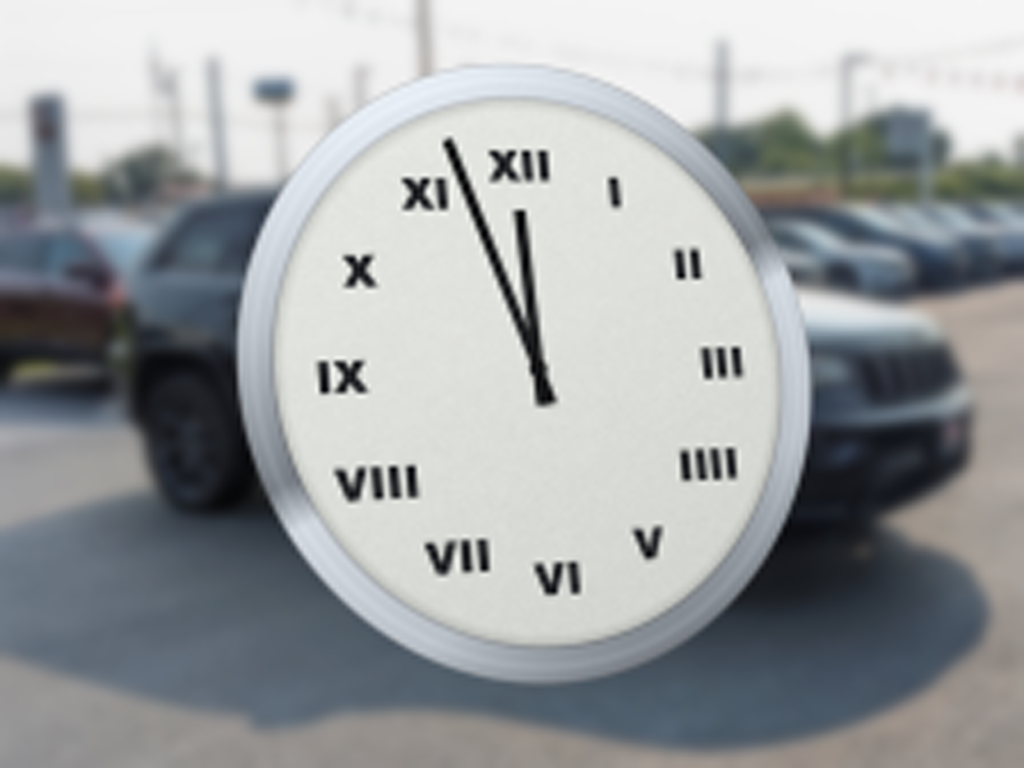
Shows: h=11 m=57
